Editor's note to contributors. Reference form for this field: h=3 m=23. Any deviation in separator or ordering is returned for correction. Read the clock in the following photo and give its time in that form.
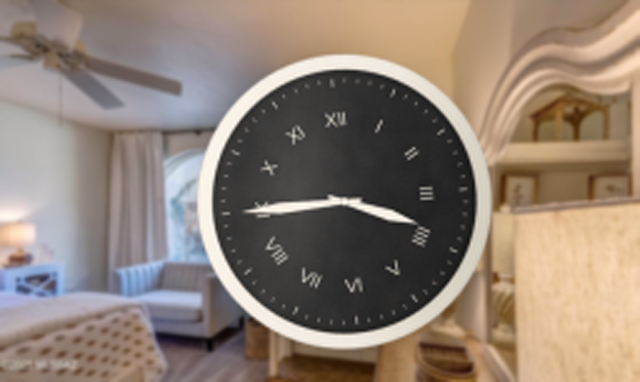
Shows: h=3 m=45
